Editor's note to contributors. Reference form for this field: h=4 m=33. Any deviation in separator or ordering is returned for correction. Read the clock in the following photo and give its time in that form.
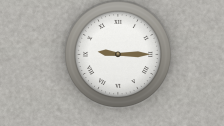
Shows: h=9 m=15
